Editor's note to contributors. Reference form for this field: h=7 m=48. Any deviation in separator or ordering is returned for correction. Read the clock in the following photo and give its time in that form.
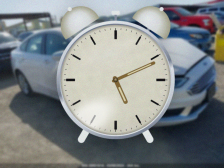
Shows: h=5 m=11
